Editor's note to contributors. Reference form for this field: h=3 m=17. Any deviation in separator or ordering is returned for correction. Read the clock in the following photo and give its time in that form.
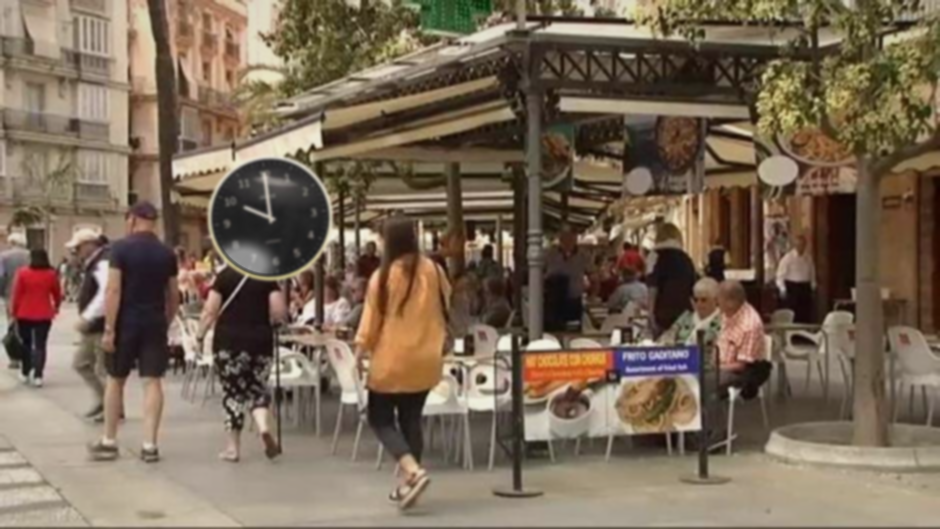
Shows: h=10 m=0
